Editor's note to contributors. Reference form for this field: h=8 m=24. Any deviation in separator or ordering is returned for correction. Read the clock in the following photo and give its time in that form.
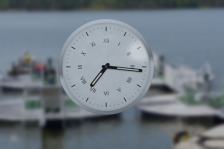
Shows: h=7 m=16
